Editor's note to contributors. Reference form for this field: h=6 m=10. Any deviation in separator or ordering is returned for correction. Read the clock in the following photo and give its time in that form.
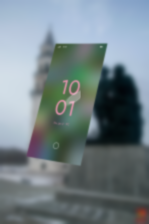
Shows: h=10 m=1
